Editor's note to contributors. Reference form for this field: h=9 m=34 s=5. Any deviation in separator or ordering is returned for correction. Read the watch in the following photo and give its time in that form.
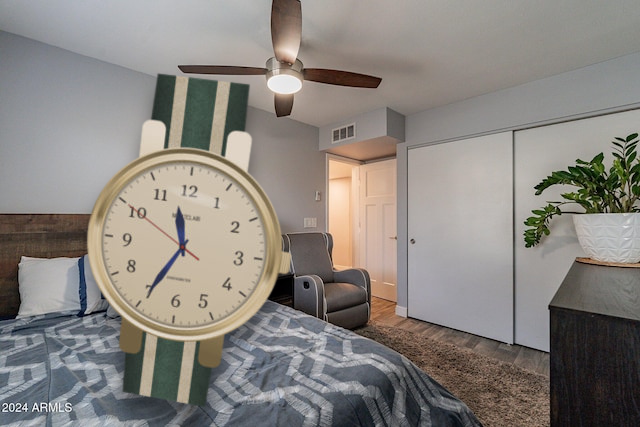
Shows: h=11 m=34 s=50
